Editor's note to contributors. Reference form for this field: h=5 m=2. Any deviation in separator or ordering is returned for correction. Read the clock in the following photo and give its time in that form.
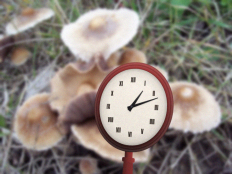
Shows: h=1 m=12
